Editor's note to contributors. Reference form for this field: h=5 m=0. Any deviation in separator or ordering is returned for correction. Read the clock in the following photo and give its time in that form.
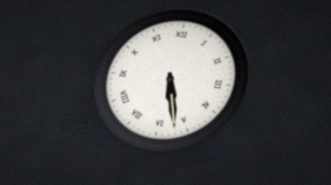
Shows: h=5 m=27
